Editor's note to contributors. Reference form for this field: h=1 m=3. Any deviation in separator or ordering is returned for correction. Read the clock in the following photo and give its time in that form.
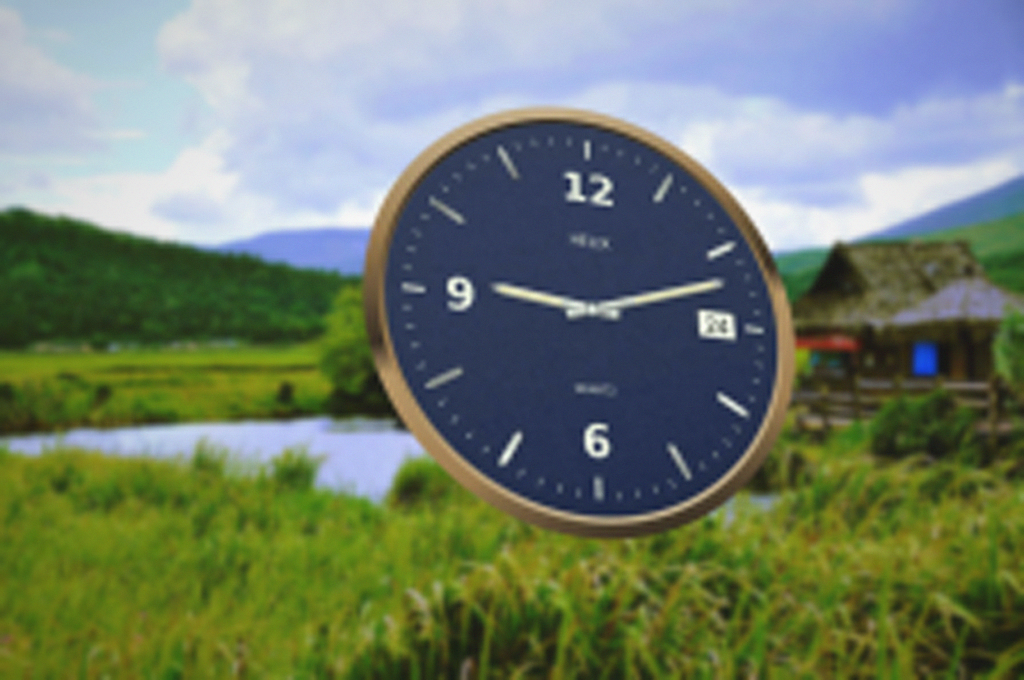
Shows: h=9 m=12
